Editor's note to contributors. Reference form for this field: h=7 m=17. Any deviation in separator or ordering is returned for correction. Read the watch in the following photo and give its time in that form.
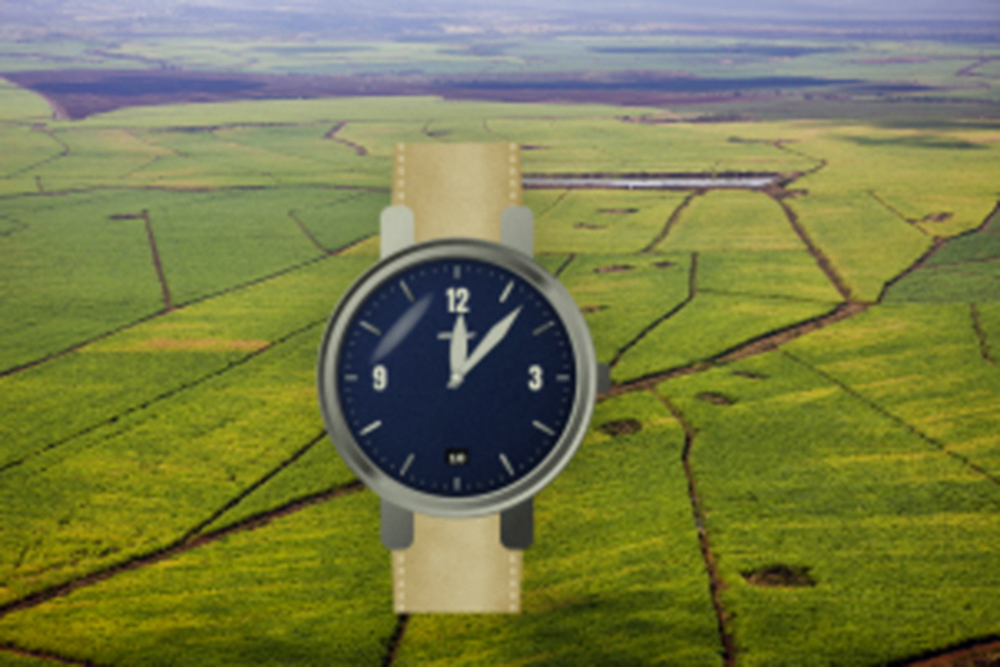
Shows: h=12 m=7
